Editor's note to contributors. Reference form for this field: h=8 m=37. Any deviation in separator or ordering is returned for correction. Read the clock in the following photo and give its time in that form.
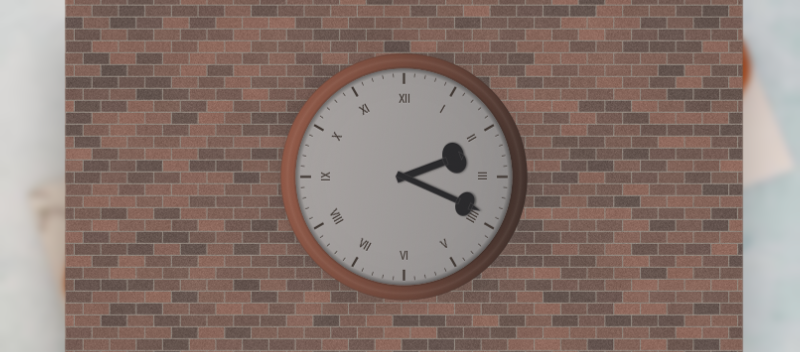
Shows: h=2 m=19
